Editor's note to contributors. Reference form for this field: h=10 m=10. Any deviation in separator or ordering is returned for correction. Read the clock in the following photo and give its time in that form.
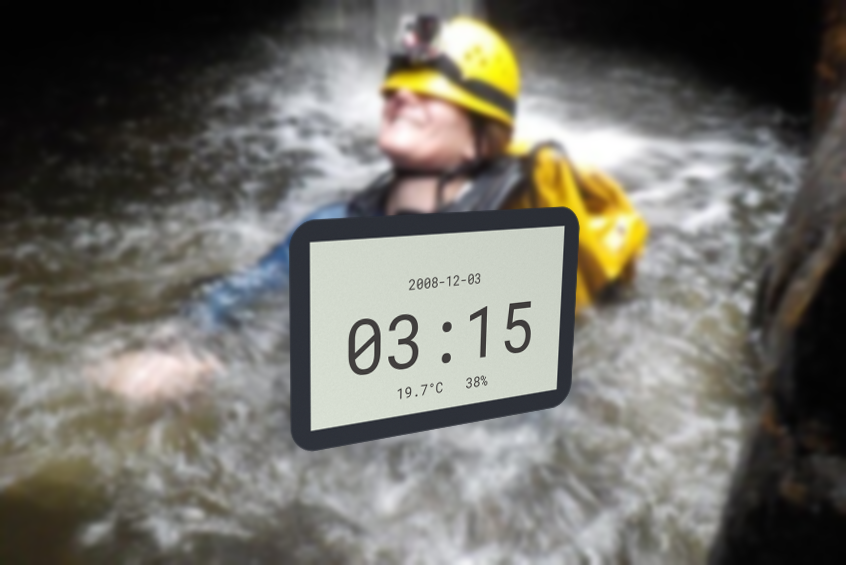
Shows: h=3 m=15
